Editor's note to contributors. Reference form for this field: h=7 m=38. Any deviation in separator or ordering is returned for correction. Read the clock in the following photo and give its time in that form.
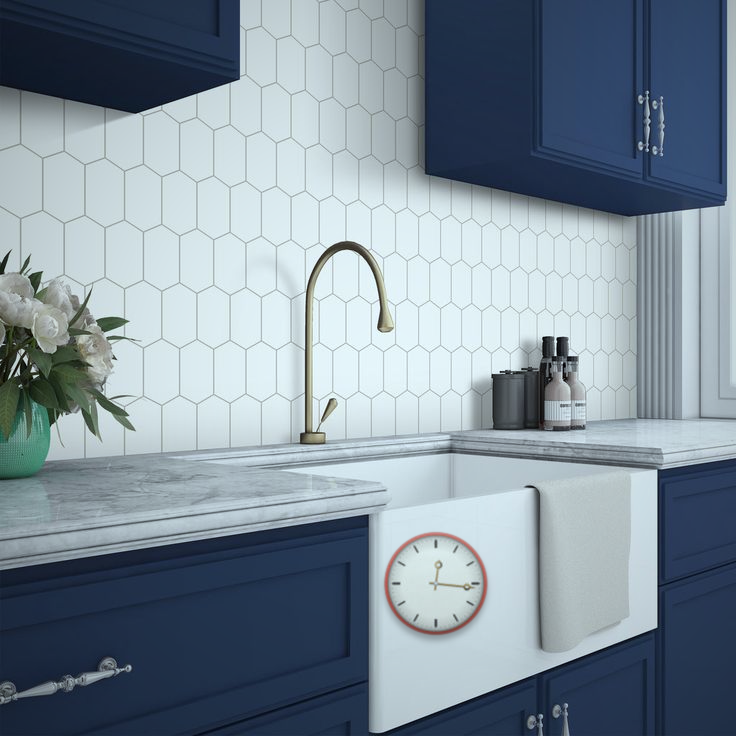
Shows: h=12 m=16
